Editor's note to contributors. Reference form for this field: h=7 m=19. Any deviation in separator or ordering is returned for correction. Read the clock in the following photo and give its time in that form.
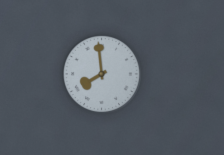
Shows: h=7 m=59
